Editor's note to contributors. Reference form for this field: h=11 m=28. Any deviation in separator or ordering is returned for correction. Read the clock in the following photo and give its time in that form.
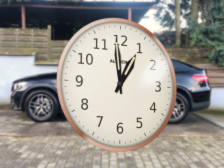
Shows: h=12 m=59
